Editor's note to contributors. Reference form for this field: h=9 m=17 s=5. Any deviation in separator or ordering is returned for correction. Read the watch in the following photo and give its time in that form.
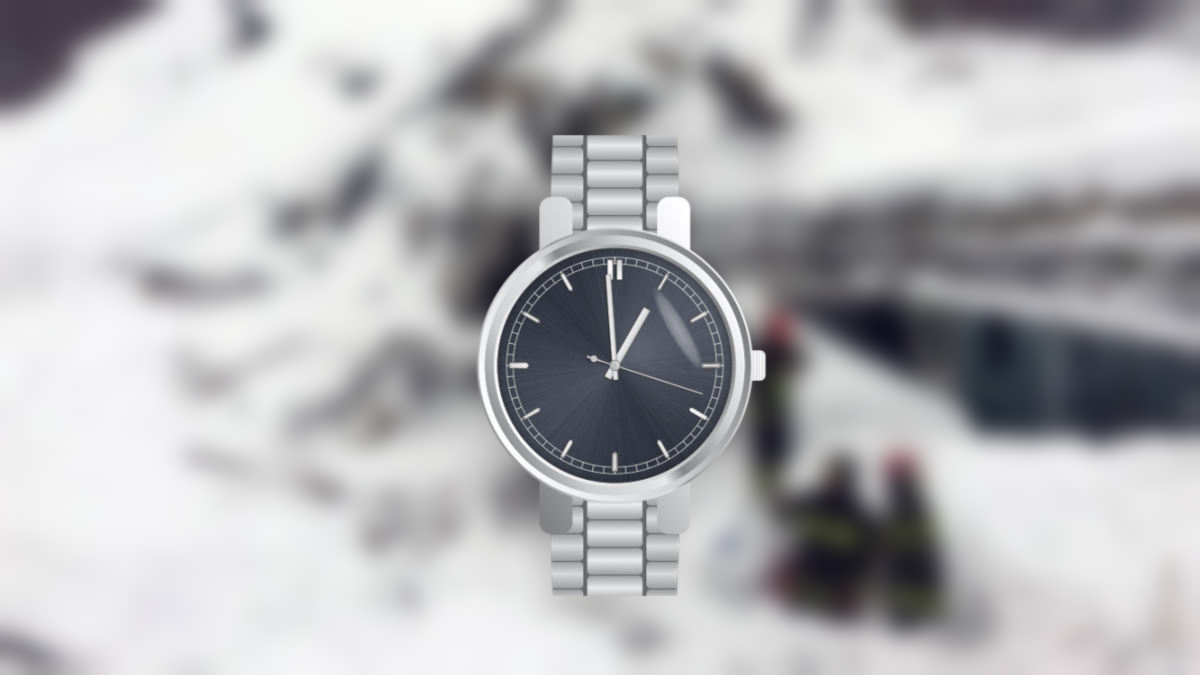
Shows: h=12 m=59 s=18
